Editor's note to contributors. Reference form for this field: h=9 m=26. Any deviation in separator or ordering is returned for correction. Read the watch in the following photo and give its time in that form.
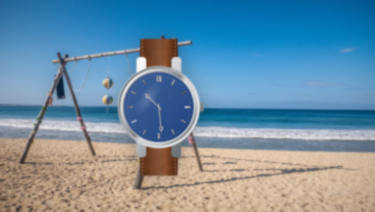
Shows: h=10 m=29
